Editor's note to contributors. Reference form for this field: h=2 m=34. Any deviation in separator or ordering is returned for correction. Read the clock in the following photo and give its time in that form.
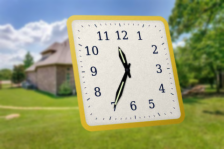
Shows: h=11 m=35
